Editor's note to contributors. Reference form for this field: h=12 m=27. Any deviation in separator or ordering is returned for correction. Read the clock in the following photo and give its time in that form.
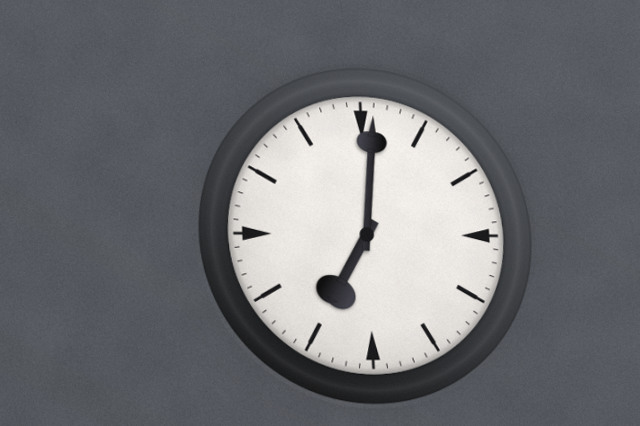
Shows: h=7 m=1
